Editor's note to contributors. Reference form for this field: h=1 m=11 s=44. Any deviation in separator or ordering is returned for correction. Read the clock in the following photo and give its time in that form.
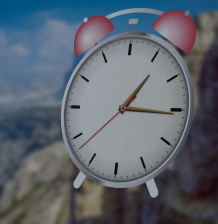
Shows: h=1 m=15 s=38
